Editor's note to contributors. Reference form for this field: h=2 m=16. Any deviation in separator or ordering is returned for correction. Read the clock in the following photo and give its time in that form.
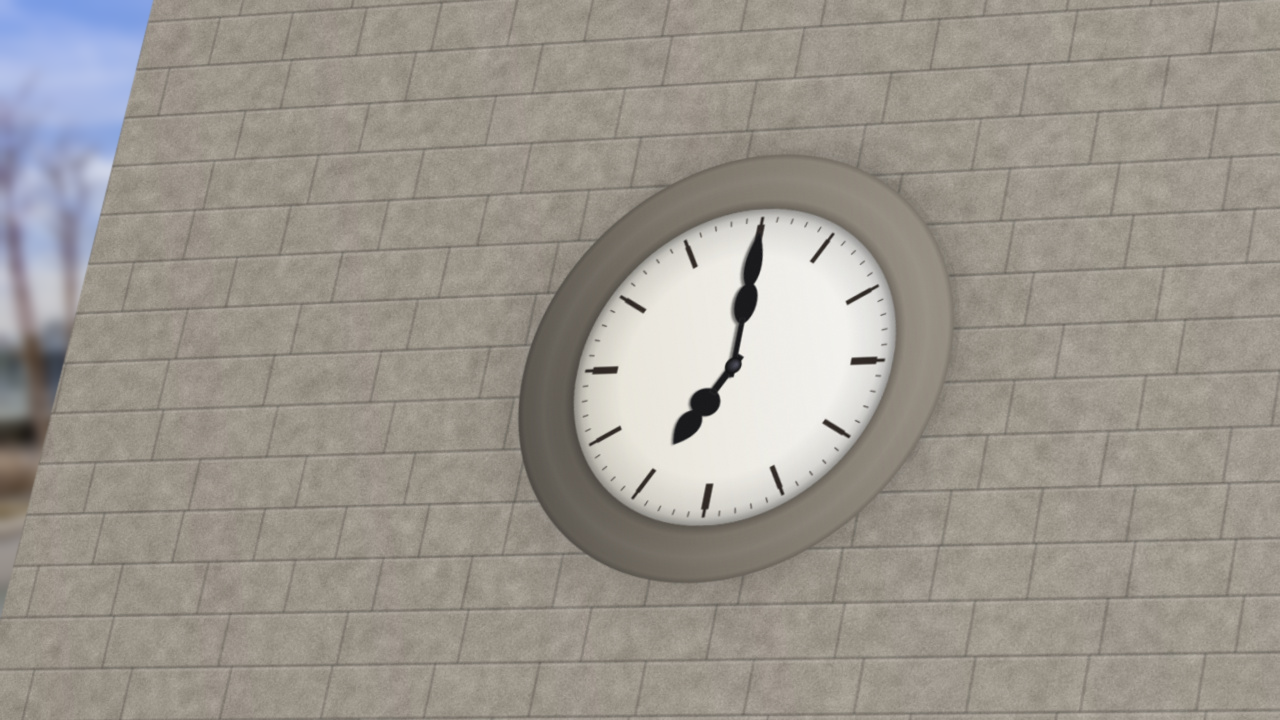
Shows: h=7 m=0
